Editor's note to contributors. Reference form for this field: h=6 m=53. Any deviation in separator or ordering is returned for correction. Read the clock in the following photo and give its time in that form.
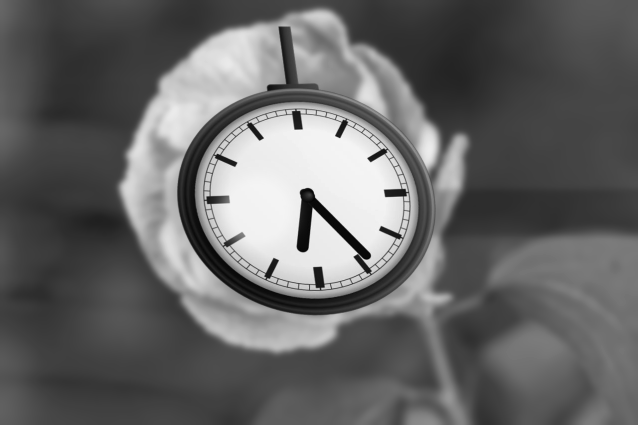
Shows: h=6 m=24
